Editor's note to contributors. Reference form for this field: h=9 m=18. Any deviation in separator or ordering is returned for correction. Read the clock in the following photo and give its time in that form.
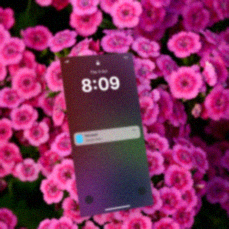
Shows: h=8 m=9
